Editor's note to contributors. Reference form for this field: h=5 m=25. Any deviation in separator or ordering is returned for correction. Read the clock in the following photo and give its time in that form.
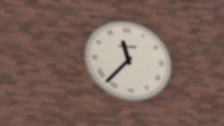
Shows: h=11 m=37
